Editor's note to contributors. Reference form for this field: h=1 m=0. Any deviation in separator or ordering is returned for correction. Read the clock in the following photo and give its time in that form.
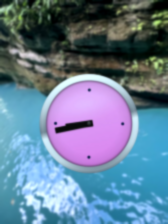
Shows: h=8 m=43
